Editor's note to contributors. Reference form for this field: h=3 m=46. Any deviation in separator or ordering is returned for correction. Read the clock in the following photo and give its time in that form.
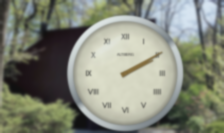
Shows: h=2 m=10
